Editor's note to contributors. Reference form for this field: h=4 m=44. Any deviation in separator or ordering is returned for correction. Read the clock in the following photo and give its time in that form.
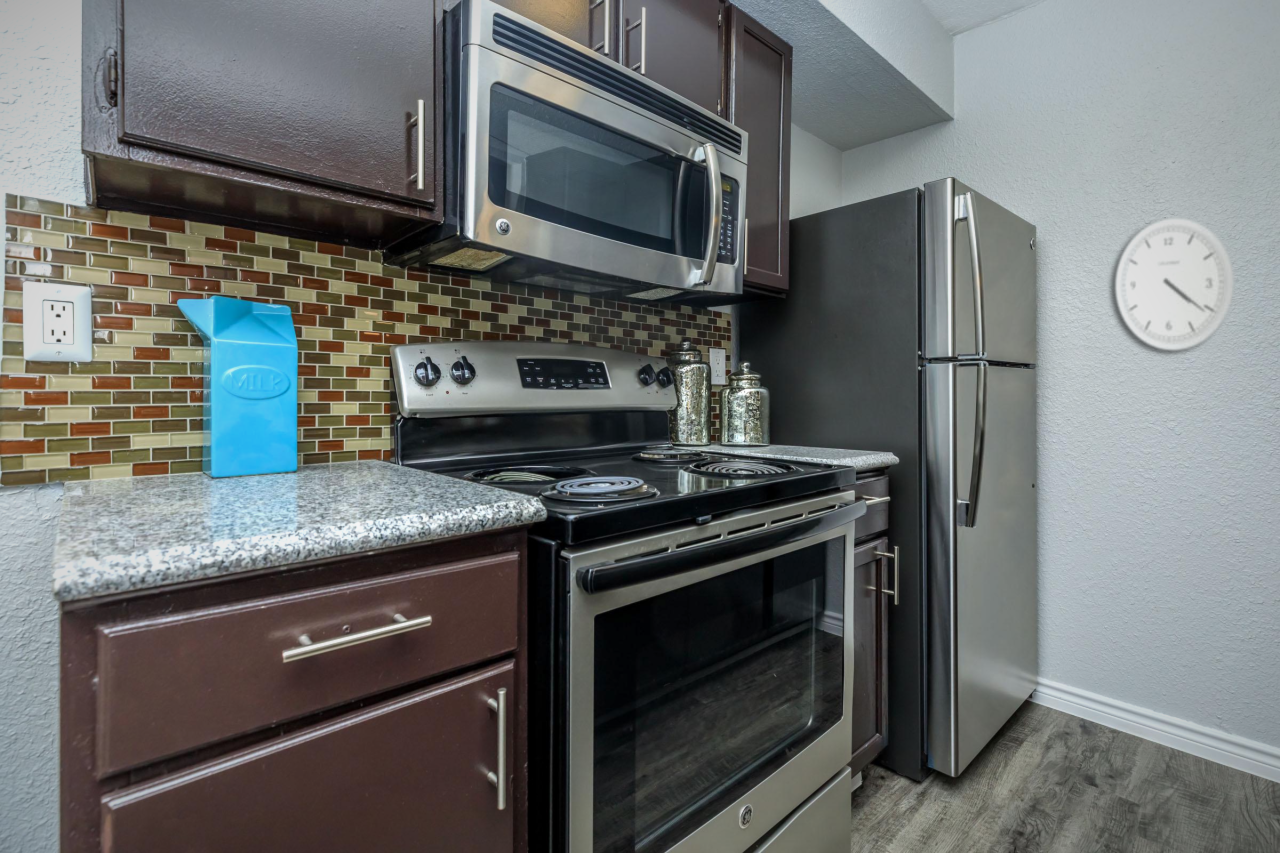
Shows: h=4 m=21
